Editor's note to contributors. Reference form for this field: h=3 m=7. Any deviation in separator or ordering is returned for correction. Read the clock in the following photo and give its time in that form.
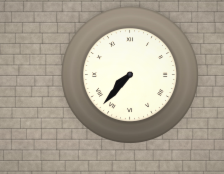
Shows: h=7 m=37
